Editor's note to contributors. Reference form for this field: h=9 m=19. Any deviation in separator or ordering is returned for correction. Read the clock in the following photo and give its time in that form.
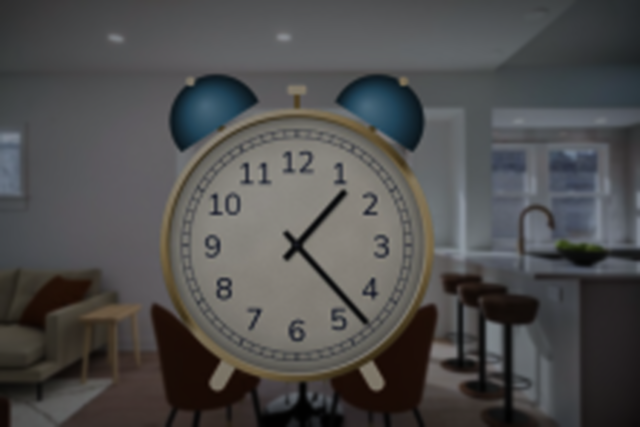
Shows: h=1 m=23
